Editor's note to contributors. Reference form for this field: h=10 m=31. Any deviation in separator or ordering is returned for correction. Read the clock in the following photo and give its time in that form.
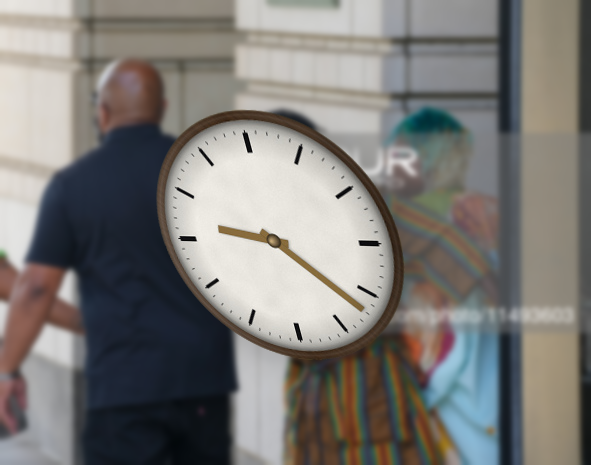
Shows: h=9 m=22
